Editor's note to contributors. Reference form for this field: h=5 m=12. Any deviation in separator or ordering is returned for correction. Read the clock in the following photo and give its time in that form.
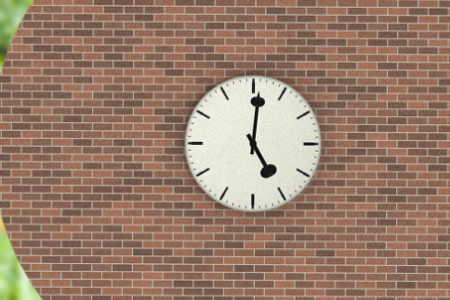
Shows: h=5 m=1
